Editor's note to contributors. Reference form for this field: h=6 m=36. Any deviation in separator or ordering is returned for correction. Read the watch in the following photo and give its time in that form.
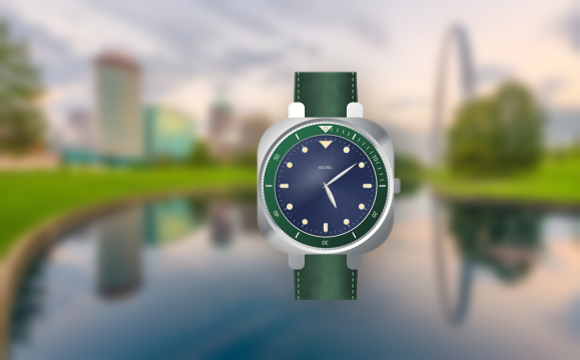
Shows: h=5 m=9
